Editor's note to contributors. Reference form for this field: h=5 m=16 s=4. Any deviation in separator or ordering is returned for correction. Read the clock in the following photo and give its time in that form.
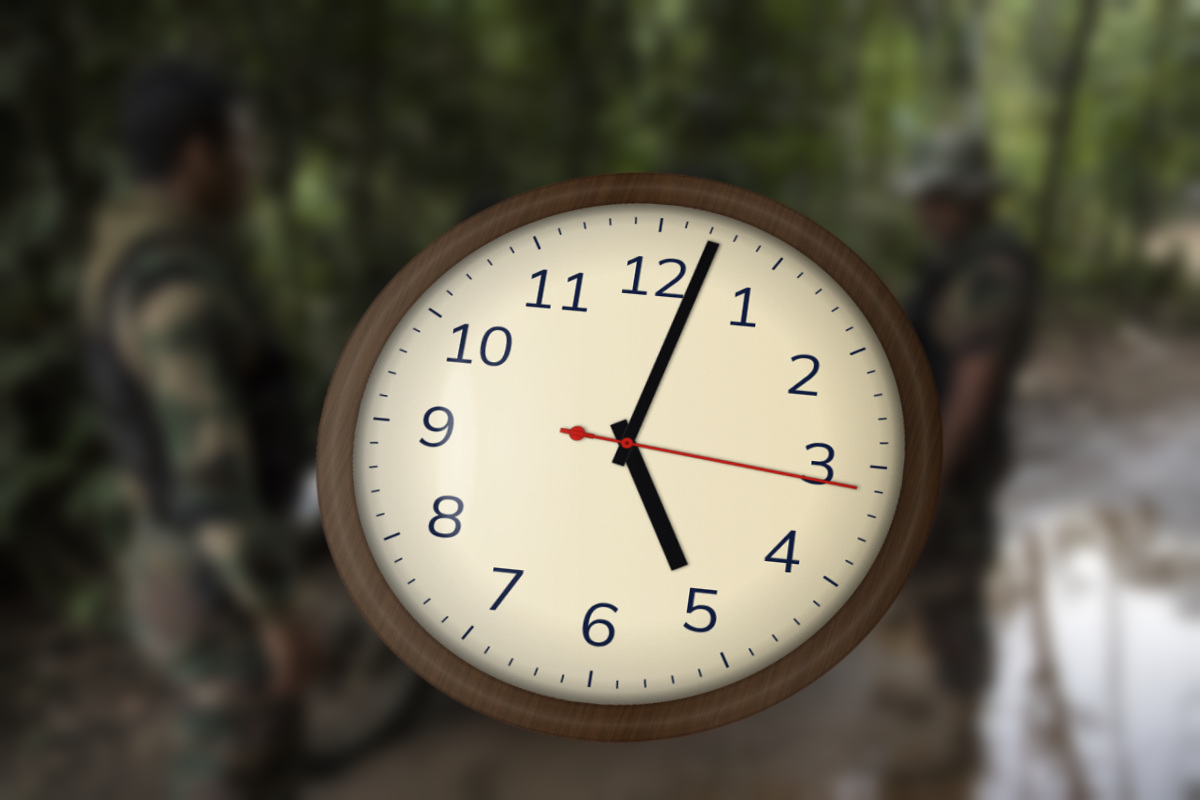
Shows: h=5 m=2 s=16
